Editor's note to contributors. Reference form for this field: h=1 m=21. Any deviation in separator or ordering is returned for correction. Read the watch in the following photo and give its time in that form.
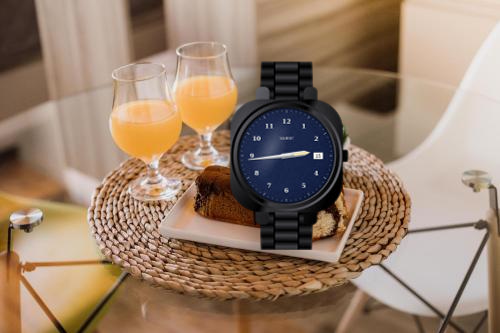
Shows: h=2 m=44
